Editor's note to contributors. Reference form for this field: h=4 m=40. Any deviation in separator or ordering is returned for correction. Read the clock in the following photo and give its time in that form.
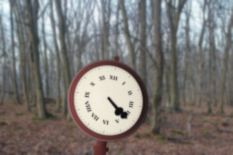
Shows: h=4 m=21
